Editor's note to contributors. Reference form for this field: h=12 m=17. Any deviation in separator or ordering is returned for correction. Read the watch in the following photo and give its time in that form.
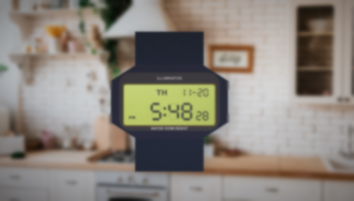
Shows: h=5 m=48
